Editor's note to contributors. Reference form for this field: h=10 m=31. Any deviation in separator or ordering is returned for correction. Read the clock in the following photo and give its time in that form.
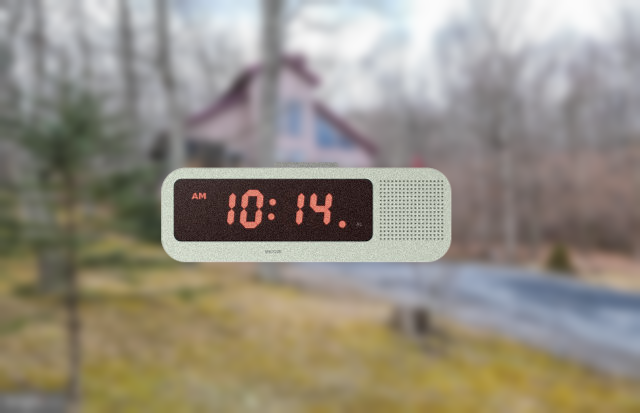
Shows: h=10 m=14
